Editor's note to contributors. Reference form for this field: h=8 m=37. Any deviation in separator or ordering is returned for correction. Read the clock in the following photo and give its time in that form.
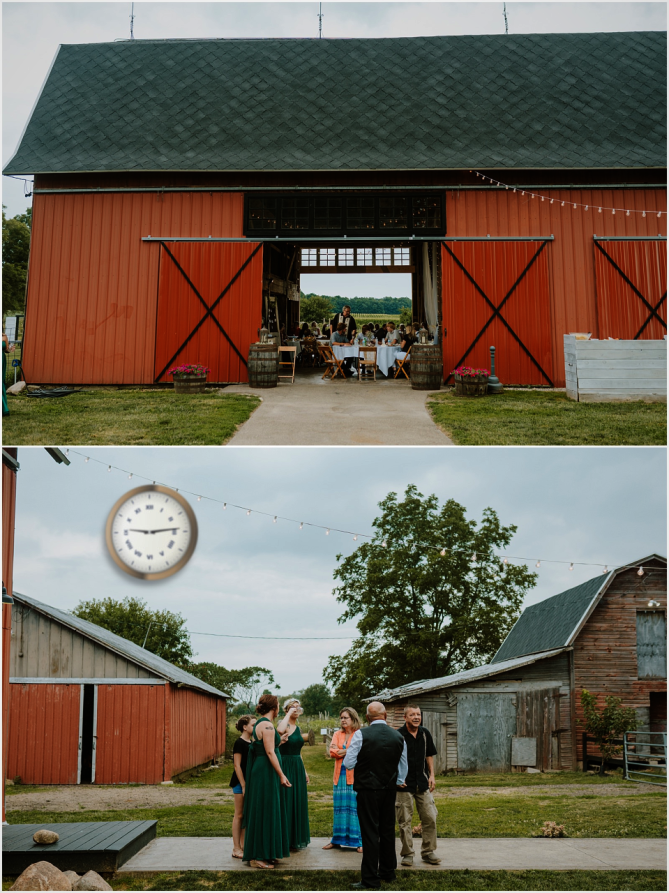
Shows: h=9 m=14
